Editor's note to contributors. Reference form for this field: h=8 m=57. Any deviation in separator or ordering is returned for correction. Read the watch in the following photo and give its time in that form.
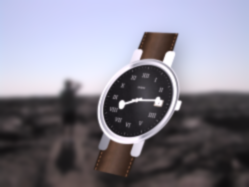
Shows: h=8 m=14
